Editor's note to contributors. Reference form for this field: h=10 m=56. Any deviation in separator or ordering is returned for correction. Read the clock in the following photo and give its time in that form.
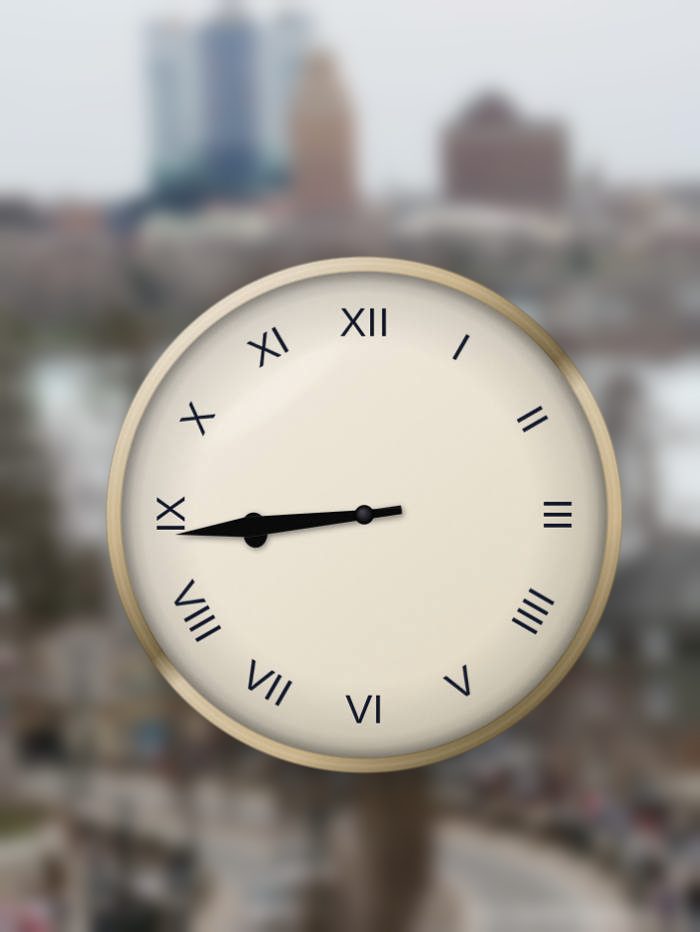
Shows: h=8 m=44
